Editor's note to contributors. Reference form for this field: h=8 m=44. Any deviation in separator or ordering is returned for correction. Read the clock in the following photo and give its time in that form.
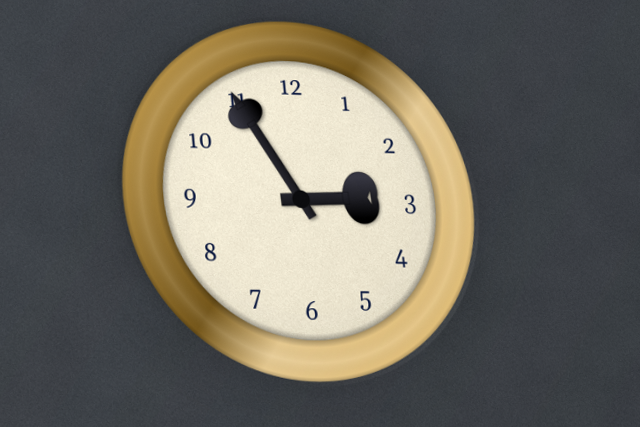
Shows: h=2 m=55
